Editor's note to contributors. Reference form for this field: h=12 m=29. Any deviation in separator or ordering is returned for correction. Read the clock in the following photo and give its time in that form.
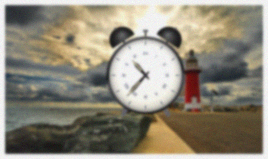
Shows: h=10 m=37
